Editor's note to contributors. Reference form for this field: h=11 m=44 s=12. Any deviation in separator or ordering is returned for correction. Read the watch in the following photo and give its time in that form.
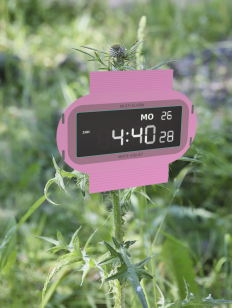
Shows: h=4 m=40 s=28
